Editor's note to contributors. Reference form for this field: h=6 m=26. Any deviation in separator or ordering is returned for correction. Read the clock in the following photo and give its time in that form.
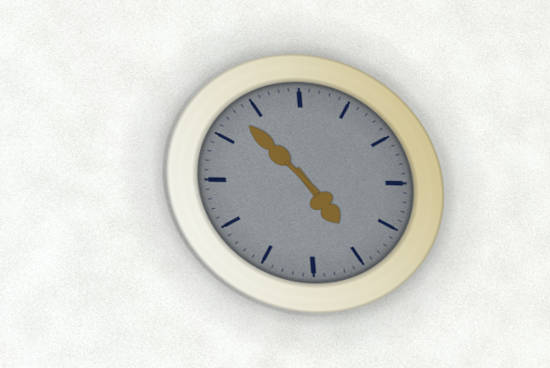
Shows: h=4 m=53
